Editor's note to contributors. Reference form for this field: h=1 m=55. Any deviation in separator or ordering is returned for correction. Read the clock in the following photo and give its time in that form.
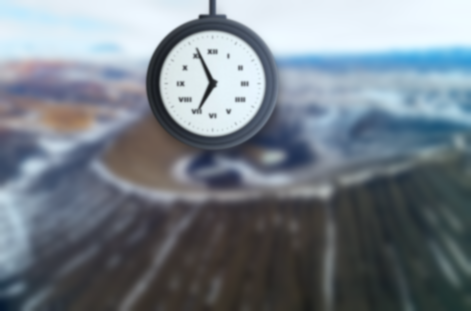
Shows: h=6 m=56
